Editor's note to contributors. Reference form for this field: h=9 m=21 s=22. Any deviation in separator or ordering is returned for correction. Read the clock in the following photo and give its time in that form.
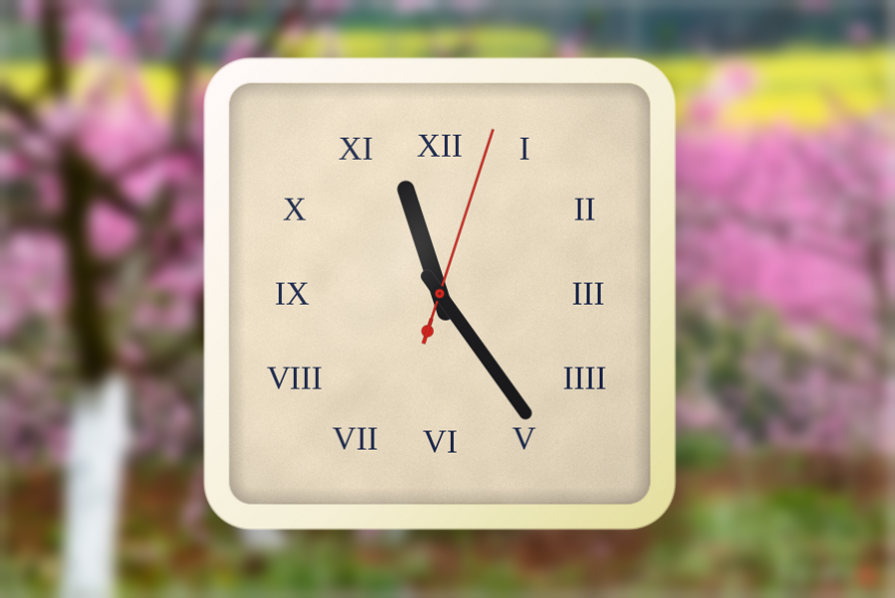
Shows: h=11 m=24 s=3
